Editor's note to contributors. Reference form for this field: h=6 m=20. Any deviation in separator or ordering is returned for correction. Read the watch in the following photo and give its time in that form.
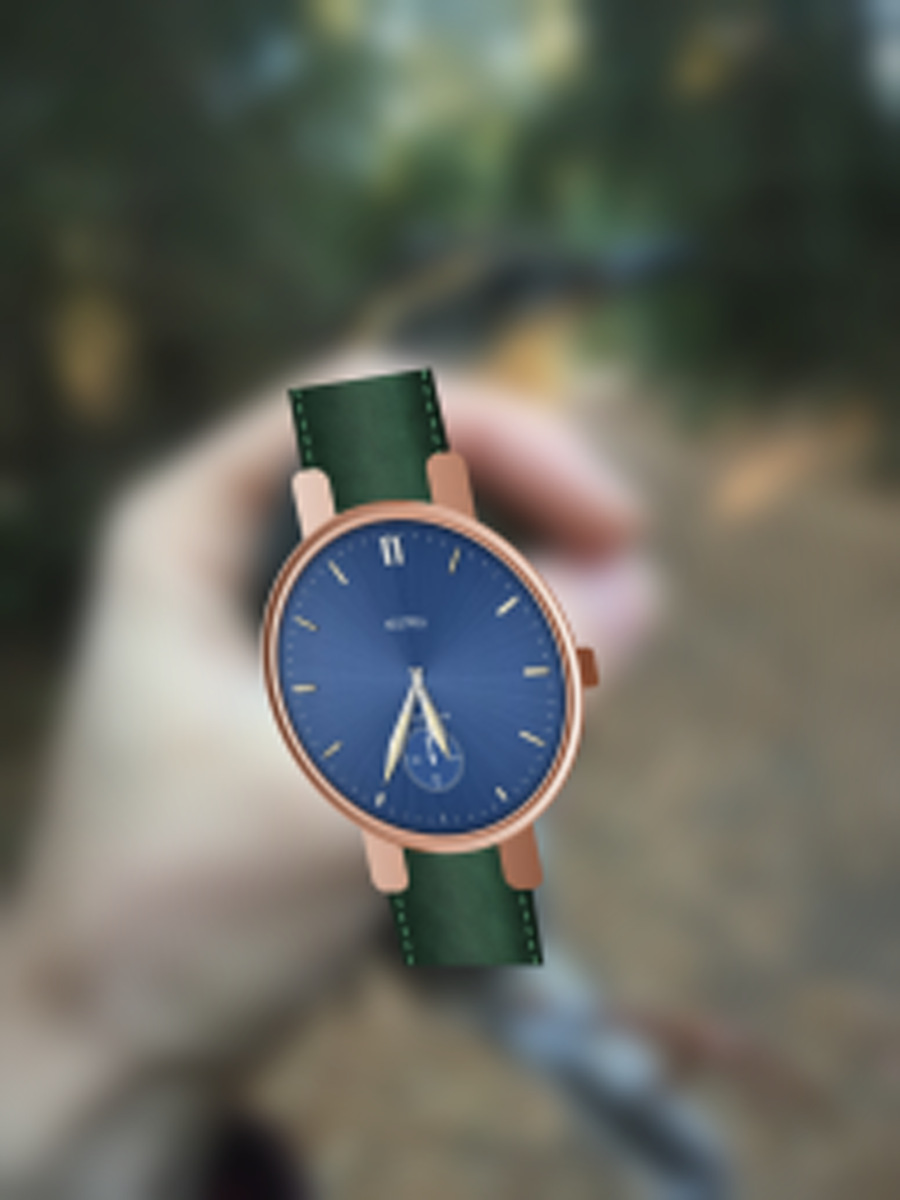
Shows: h=5 m=35
